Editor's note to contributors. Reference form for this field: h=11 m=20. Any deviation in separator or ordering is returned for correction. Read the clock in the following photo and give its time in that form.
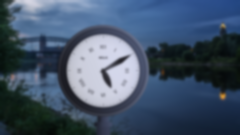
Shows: h=5 m=10
